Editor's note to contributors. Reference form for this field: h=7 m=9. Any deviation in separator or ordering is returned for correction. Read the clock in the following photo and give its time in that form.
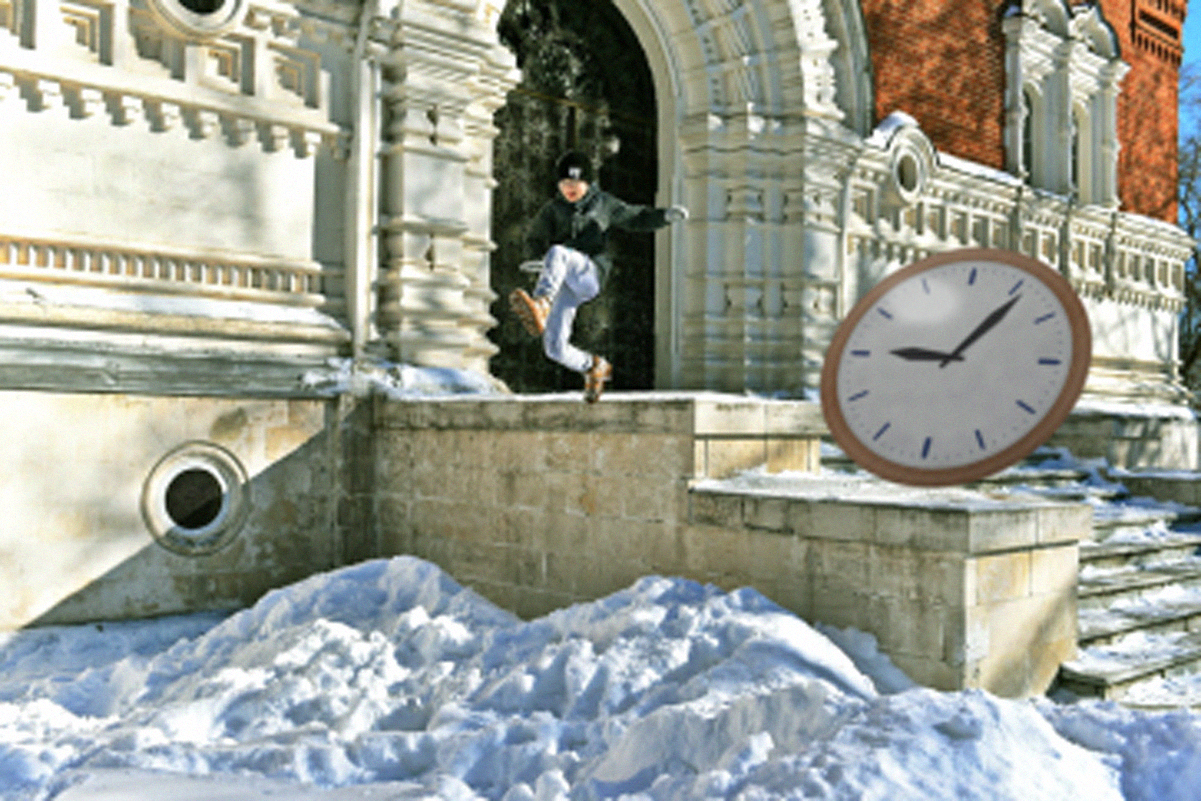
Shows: h=9 m=6
